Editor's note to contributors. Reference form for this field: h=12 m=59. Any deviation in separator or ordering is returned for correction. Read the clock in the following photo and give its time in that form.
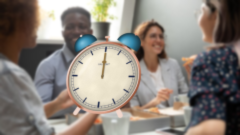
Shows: h=12 m=0
